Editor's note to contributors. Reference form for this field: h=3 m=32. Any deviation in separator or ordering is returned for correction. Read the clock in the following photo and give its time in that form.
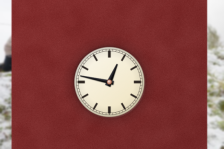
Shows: h=12 m=47
